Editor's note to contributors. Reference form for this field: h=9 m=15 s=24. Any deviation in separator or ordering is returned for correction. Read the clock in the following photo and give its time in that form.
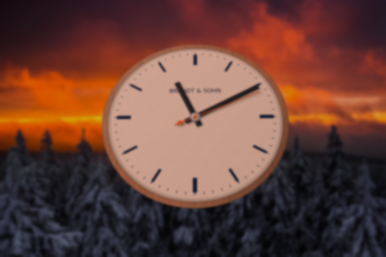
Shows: h=11 m=10 s=11
